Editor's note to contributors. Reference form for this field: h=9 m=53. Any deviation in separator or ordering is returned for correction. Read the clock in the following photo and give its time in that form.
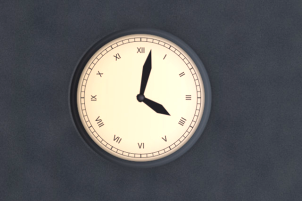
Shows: h=4 m=2
